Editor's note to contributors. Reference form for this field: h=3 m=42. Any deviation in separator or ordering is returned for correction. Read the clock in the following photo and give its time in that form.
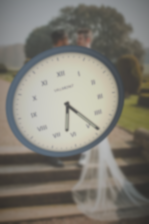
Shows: h=6 m=24
